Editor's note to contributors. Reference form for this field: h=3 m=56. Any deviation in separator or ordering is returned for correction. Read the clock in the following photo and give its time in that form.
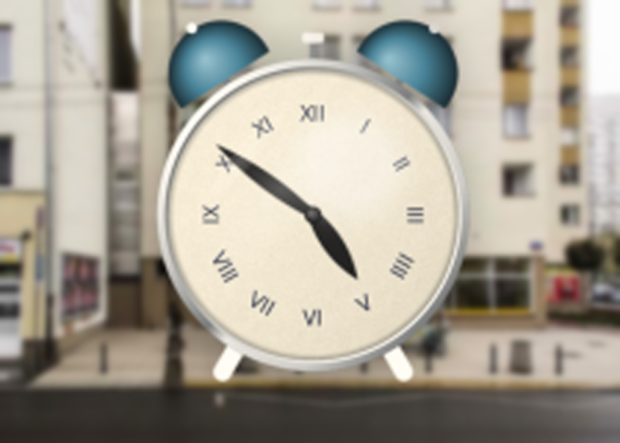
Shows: h=4 m=51
